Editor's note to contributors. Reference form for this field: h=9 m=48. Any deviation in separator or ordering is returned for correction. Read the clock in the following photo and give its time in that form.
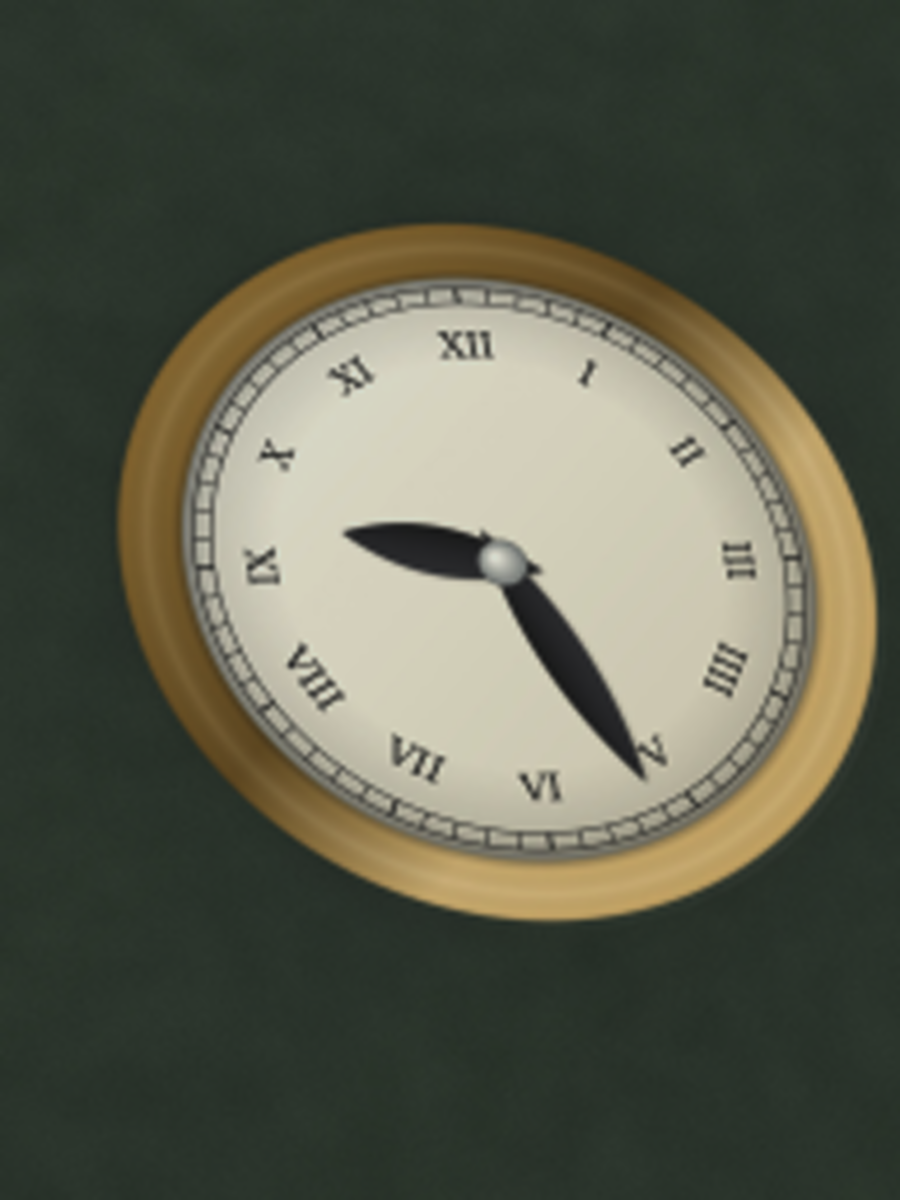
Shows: h=9 m=26
